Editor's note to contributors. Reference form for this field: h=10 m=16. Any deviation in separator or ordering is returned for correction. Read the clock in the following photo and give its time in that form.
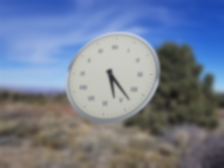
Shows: h=5 m=23
